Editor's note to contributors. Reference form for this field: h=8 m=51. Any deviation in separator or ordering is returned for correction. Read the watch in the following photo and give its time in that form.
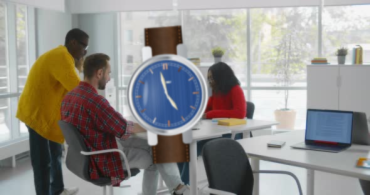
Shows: h=4 m=58
